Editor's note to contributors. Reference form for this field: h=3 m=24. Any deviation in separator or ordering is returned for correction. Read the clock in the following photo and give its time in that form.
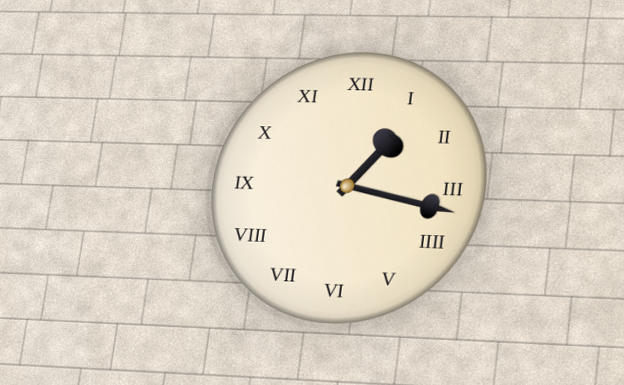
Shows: h=1 m=17
